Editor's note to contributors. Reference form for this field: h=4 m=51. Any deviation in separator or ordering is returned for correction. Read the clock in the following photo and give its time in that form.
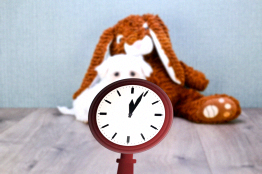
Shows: h=12 m=4
